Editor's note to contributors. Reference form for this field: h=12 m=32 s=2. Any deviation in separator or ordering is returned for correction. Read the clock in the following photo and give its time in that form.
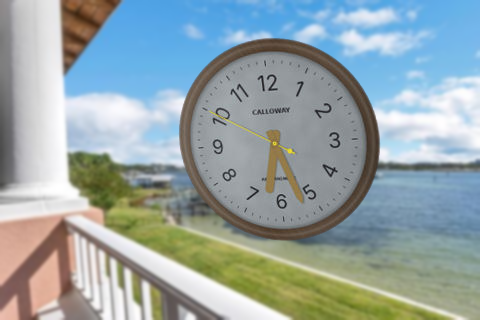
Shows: h=6 m=26 s=50
